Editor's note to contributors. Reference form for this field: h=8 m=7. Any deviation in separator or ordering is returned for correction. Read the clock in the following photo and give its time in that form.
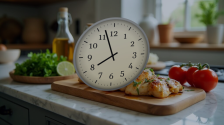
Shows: h=7 m=57
